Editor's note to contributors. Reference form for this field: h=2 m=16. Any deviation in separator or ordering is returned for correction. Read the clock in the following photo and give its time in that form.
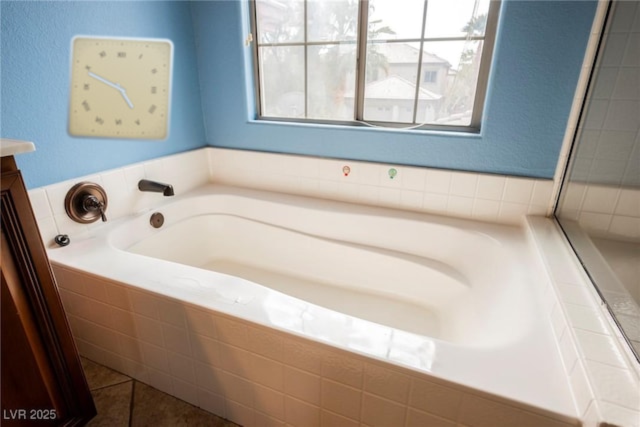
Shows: h=4 m=49
